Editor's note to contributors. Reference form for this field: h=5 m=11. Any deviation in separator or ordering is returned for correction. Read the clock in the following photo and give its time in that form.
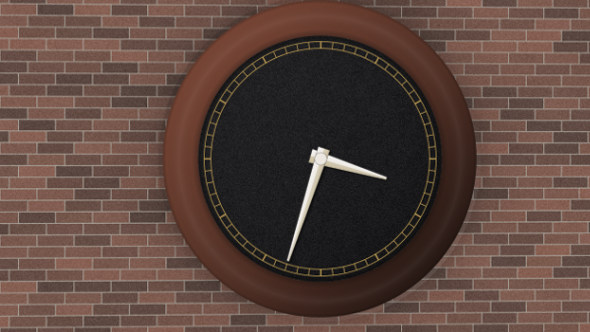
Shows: h=3 m=33
